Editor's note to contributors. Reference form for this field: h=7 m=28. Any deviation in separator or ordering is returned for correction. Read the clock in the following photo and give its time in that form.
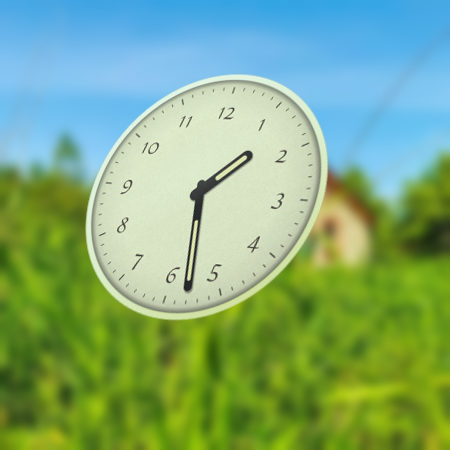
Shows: h=1 m=28
